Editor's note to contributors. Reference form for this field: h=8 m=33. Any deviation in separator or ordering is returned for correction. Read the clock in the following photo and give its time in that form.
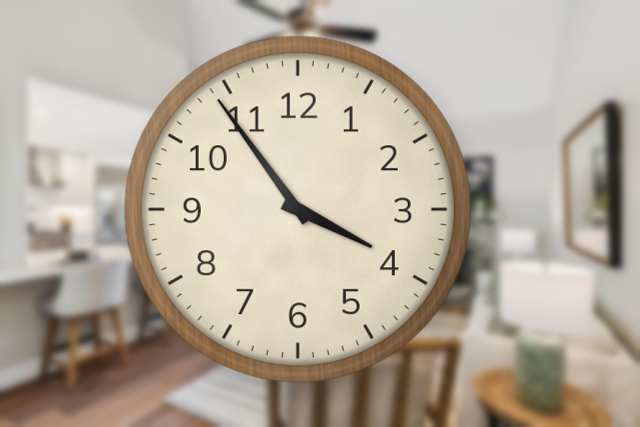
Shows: h=3 m=54
